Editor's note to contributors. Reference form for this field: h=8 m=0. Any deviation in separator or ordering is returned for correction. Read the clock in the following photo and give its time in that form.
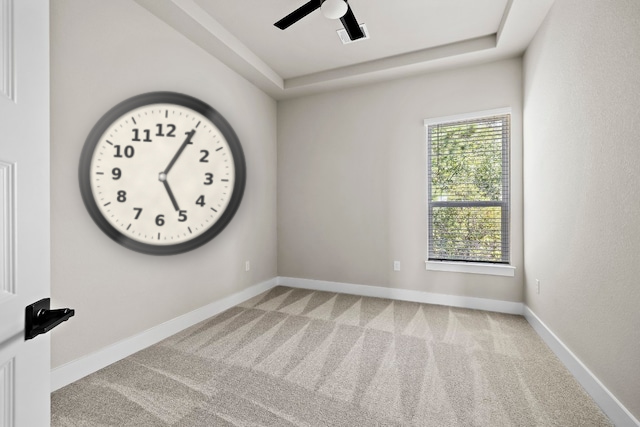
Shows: h=5 m=5
